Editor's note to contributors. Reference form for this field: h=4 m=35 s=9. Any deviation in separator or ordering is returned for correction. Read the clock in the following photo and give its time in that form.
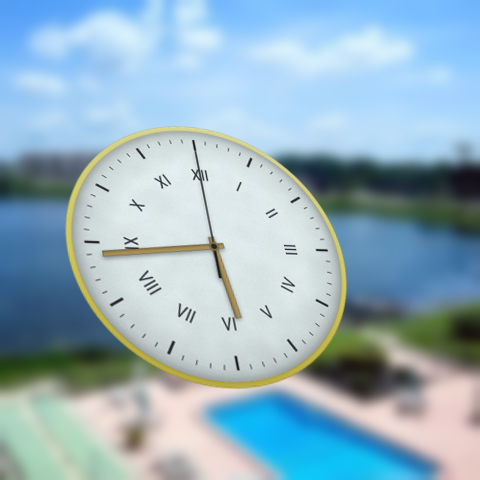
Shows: h=5 m=44 s=0
